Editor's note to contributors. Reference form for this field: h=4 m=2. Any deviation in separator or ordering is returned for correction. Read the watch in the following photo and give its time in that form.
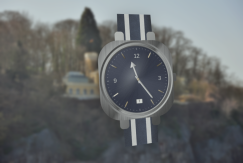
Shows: h=11 m=24
